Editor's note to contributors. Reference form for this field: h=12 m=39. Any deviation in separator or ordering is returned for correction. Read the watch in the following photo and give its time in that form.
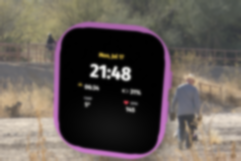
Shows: h=21 m=48
